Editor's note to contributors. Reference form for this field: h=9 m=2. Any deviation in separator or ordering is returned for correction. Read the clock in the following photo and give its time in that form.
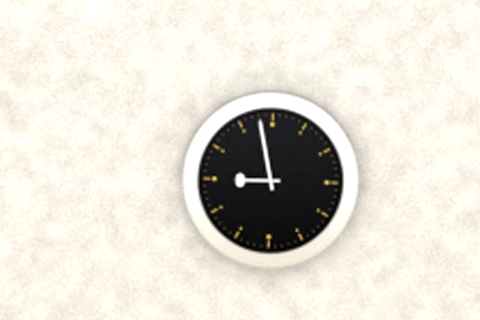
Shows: h=8 m=58
